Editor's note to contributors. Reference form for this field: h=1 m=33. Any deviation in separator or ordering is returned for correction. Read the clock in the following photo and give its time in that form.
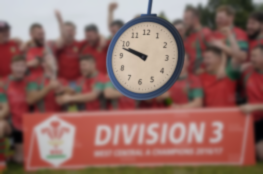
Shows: h=9 m=48
